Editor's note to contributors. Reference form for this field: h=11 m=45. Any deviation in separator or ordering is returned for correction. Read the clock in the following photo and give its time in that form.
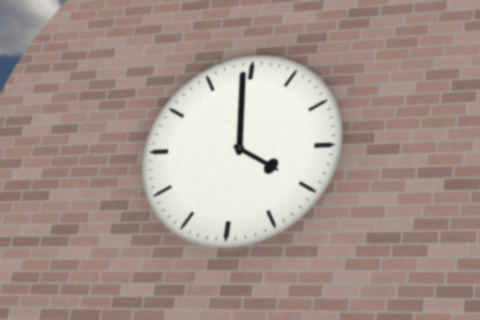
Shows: h=3 m=59
